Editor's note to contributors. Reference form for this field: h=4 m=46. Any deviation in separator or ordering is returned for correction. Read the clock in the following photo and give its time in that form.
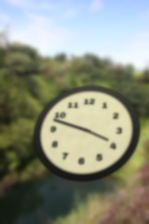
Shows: h=3 m=48
